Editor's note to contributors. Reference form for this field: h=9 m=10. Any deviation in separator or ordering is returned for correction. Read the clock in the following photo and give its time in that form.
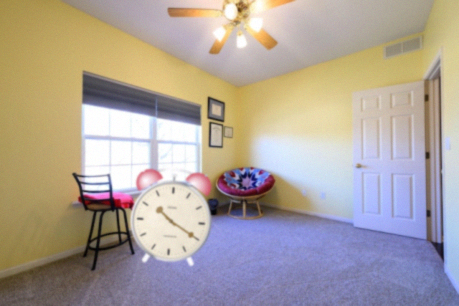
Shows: h=10 m=20
